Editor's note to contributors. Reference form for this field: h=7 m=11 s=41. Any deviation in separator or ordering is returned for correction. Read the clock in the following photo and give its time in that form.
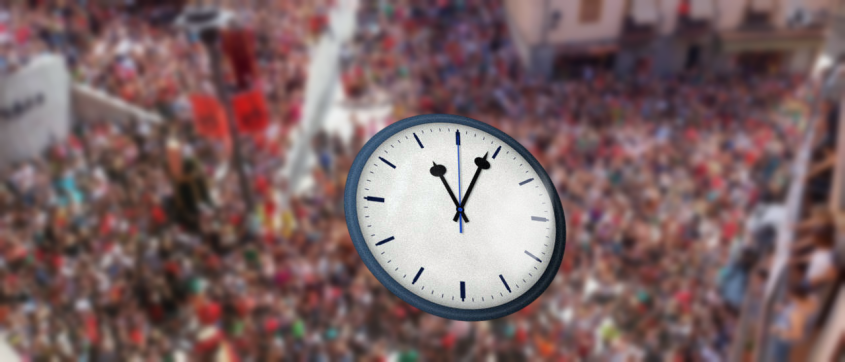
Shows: h=11 m=4 s=0
